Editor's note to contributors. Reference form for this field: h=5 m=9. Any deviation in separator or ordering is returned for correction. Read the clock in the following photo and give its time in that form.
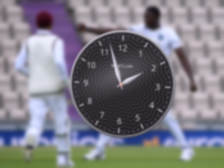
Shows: h=1 m=57
